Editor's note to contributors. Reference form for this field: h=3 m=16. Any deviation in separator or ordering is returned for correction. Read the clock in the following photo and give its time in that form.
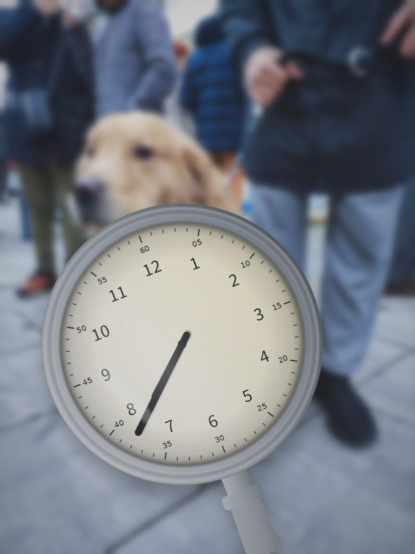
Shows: h=7 m=38
